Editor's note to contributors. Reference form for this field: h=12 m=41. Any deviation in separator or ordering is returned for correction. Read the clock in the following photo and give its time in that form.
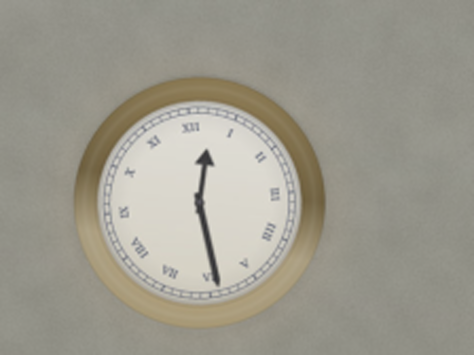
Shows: h=12 m=29
